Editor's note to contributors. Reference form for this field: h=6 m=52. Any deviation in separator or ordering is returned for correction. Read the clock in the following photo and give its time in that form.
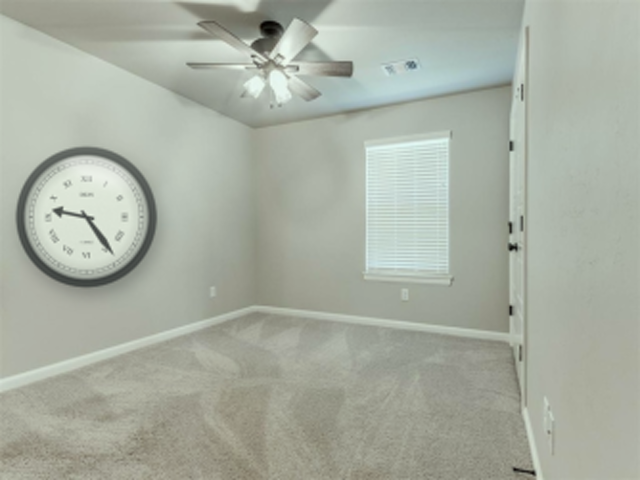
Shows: h=9 m=24
